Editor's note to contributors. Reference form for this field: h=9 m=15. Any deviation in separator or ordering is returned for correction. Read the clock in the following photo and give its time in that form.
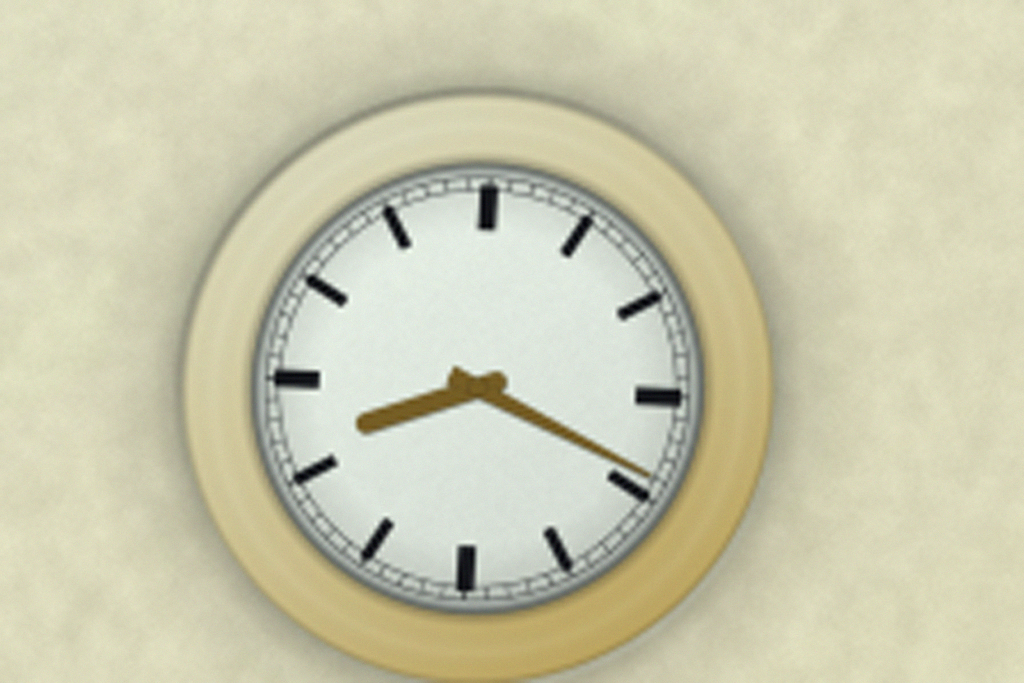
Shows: h=8 m=19
